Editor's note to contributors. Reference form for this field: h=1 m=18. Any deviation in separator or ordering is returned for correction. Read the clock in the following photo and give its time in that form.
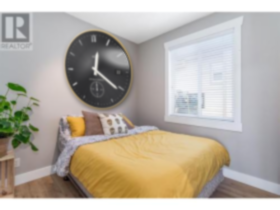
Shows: h=12 m=21
